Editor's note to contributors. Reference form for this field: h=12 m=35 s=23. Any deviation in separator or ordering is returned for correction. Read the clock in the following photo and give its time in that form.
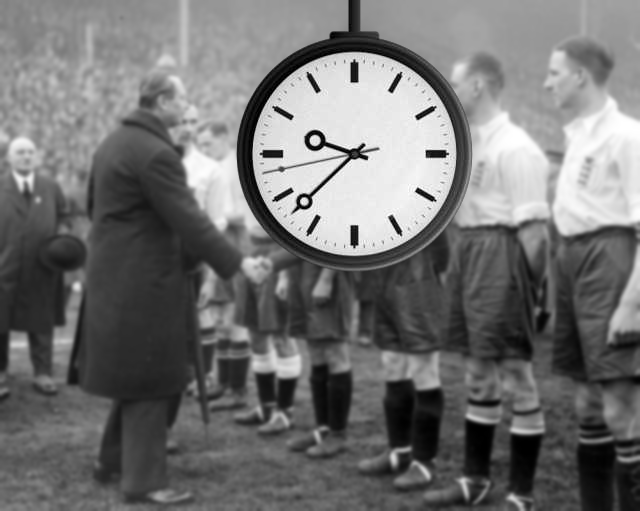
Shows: h=9 m=37 s=43
